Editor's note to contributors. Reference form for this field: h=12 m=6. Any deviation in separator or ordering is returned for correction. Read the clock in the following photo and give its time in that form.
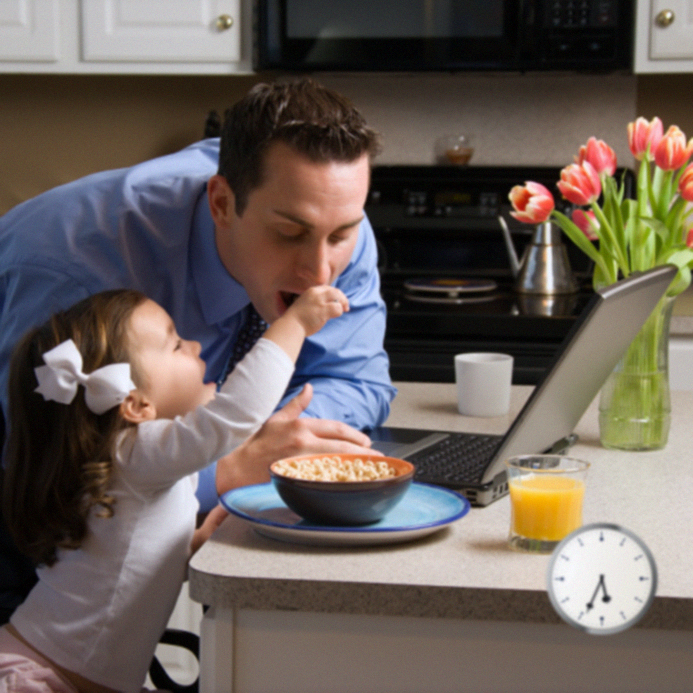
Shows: h=5 m=34
